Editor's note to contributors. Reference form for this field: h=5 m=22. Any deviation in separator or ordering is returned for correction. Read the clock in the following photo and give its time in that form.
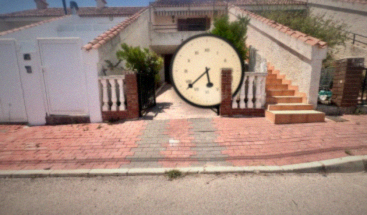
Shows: h=5 m=38
